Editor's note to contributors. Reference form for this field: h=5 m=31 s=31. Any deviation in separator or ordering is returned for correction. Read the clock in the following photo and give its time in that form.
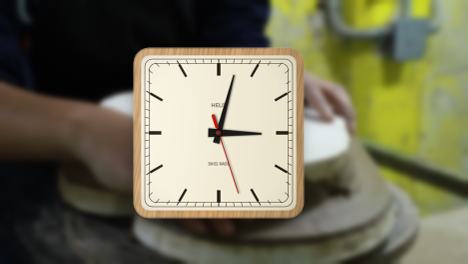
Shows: h=3 m=2 s=27
